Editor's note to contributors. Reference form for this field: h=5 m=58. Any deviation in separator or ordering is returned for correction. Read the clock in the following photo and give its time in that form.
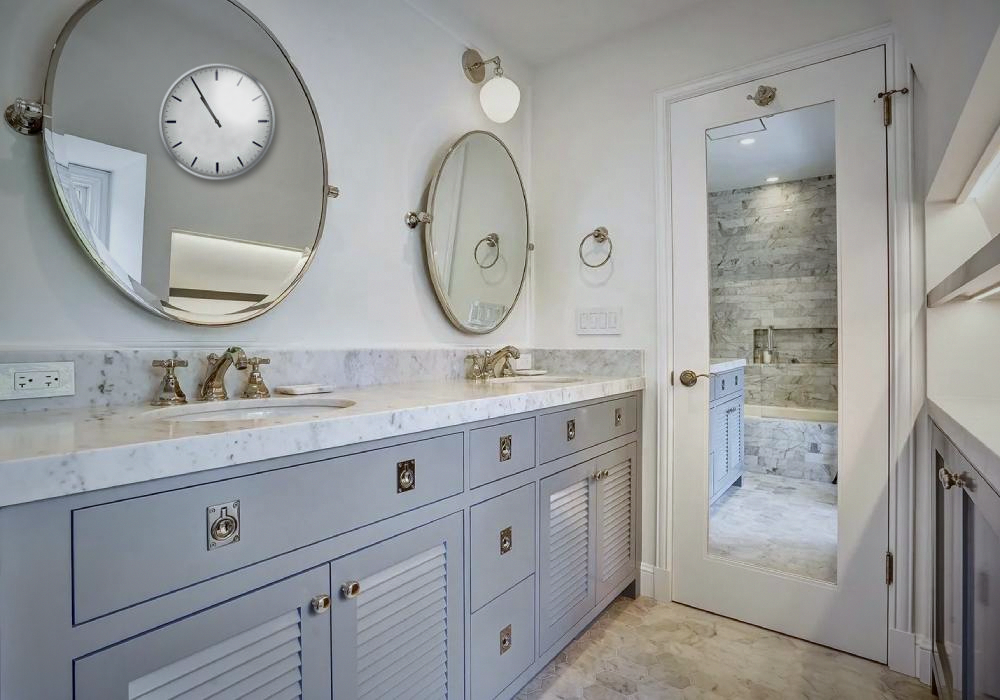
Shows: h=10 m=55
